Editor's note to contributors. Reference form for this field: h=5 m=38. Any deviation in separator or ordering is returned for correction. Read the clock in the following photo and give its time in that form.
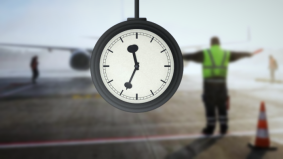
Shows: h=11 m=34
